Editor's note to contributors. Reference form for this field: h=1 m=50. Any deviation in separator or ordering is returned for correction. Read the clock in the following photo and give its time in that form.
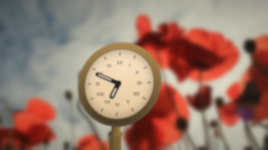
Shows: h=6 m=49
